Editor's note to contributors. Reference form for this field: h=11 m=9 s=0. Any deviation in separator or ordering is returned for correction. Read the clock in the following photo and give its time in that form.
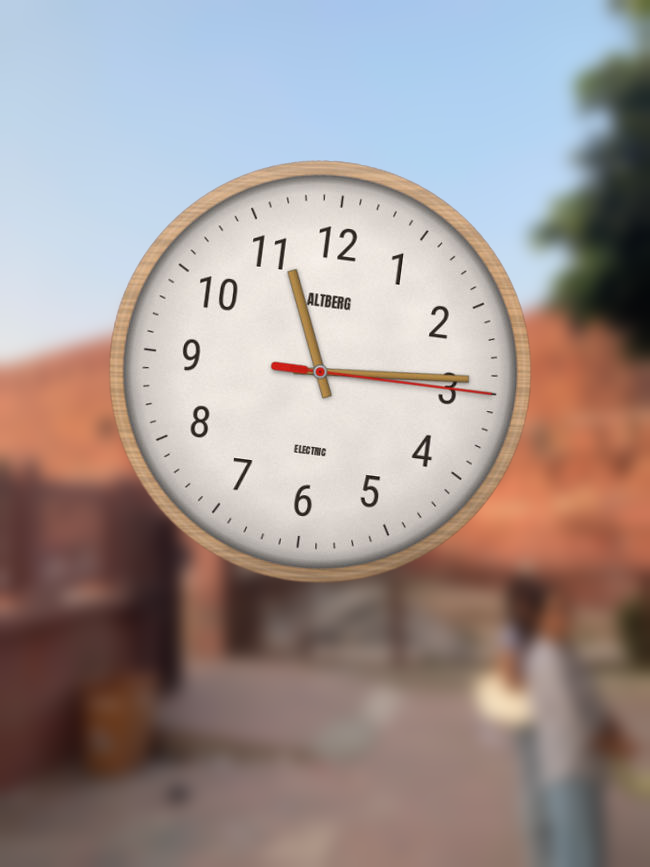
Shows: h=11 m=14 s=15
